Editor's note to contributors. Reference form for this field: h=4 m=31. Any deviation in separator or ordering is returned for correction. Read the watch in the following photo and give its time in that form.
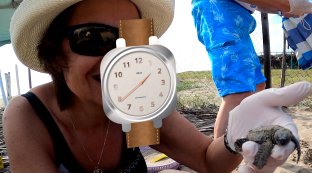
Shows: h=1 m=39
